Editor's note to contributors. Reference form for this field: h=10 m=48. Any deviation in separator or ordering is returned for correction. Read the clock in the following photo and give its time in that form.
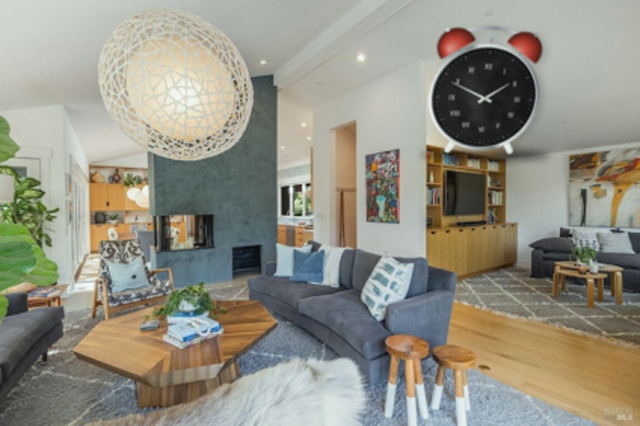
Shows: h=1 m=49
